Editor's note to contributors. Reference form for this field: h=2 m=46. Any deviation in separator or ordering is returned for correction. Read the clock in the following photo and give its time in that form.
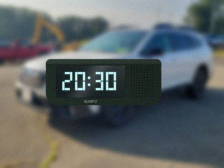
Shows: h=20 m=30
